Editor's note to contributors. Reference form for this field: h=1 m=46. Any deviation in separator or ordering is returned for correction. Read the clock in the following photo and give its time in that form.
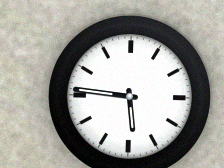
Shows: h=5 m=46
